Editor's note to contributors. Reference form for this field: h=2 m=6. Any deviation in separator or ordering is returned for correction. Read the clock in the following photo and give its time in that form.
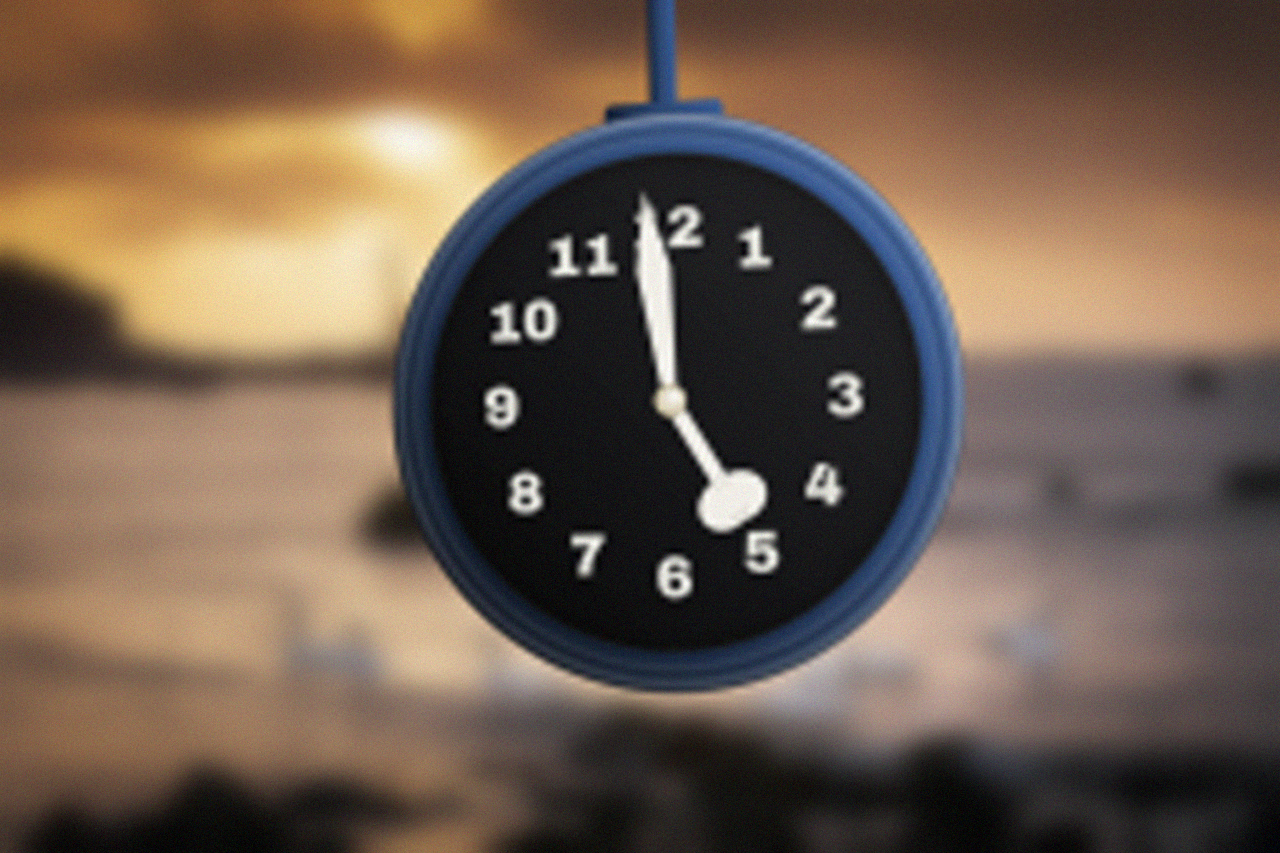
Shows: h=4 m=59
